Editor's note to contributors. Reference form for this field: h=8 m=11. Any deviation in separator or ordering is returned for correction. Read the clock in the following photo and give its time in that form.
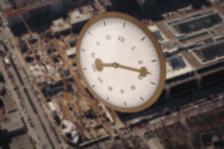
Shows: h=8 m=13
